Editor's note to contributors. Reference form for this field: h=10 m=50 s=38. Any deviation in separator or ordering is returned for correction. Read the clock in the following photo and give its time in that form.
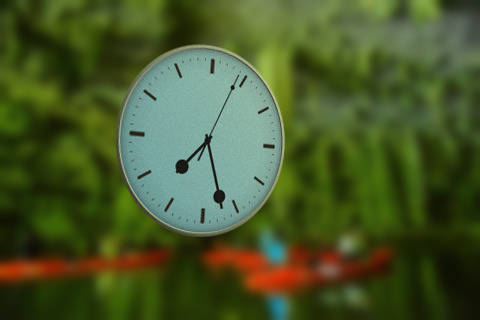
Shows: h=7 m=27 s=4
